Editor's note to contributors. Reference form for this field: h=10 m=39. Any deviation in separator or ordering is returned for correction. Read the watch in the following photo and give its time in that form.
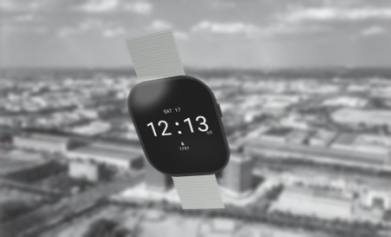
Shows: h=12 m=13
